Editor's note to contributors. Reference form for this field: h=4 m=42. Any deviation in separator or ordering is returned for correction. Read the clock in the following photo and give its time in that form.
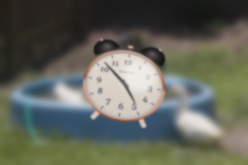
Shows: h=4 m=52
